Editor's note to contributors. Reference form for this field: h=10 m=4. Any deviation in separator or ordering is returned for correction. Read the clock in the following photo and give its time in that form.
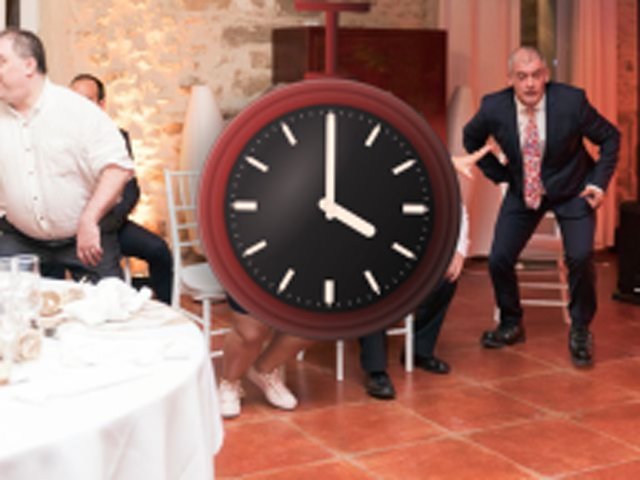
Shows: h=4 m=0
